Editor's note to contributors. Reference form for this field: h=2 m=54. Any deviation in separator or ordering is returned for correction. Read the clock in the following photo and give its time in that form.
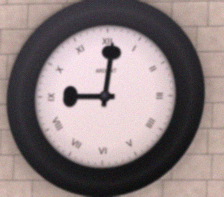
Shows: h=9 m=1
